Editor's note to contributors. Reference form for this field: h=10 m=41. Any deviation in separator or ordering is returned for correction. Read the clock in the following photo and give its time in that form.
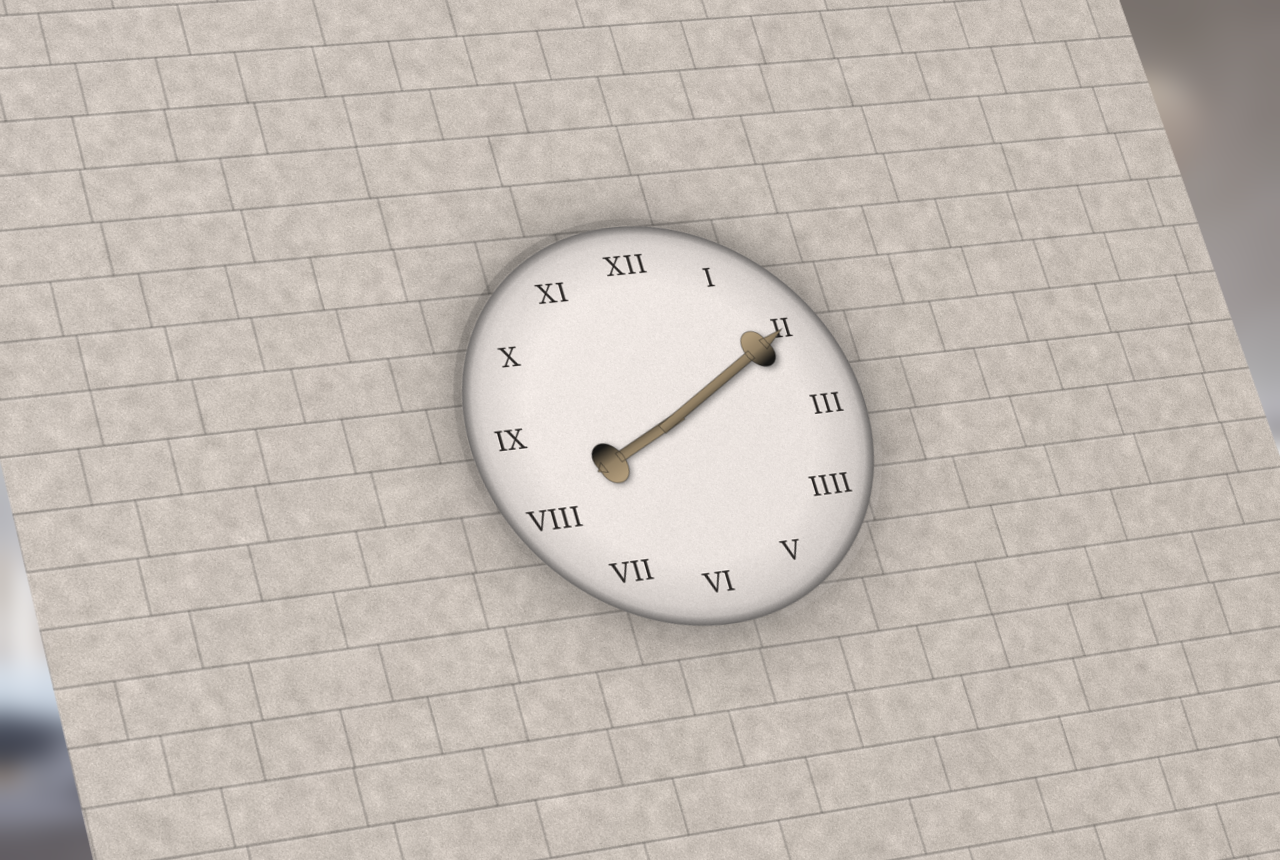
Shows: h=8 m=10
